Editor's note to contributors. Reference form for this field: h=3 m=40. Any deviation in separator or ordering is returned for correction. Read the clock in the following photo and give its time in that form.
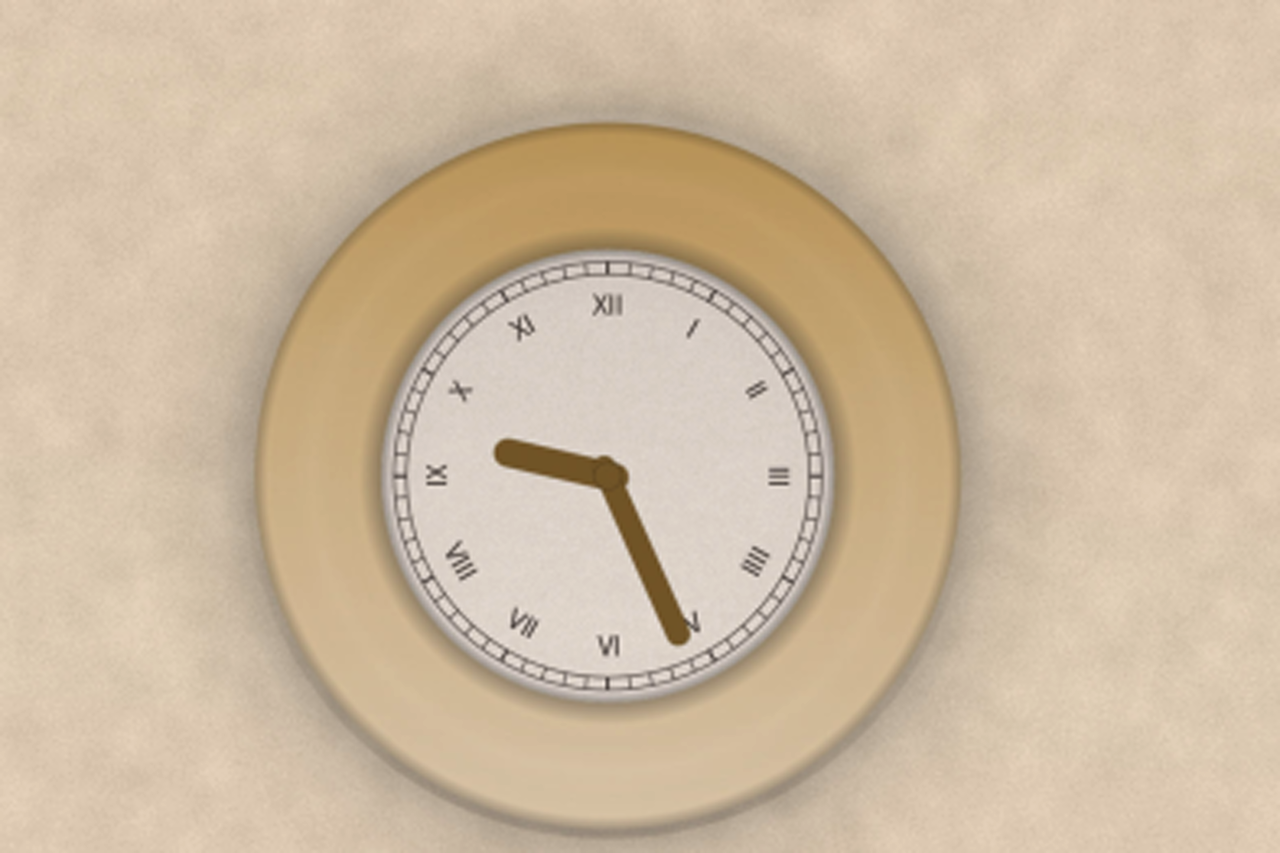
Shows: h=9 m=26
